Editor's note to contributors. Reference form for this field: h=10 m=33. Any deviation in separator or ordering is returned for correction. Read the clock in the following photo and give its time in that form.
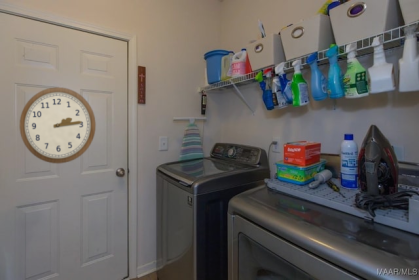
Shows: h=2 m=14
